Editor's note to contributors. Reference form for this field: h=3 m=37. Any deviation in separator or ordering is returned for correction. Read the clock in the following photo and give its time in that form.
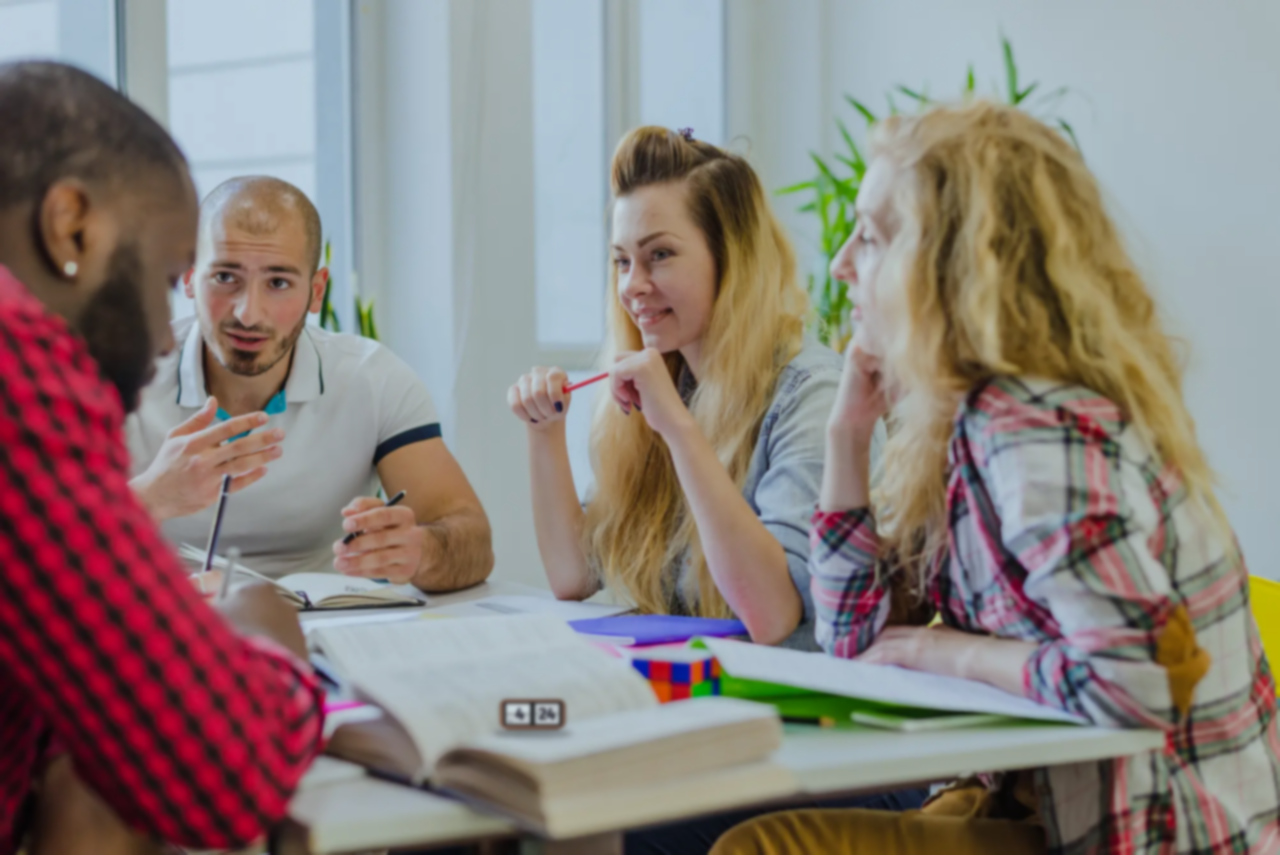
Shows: h=4 m=24
